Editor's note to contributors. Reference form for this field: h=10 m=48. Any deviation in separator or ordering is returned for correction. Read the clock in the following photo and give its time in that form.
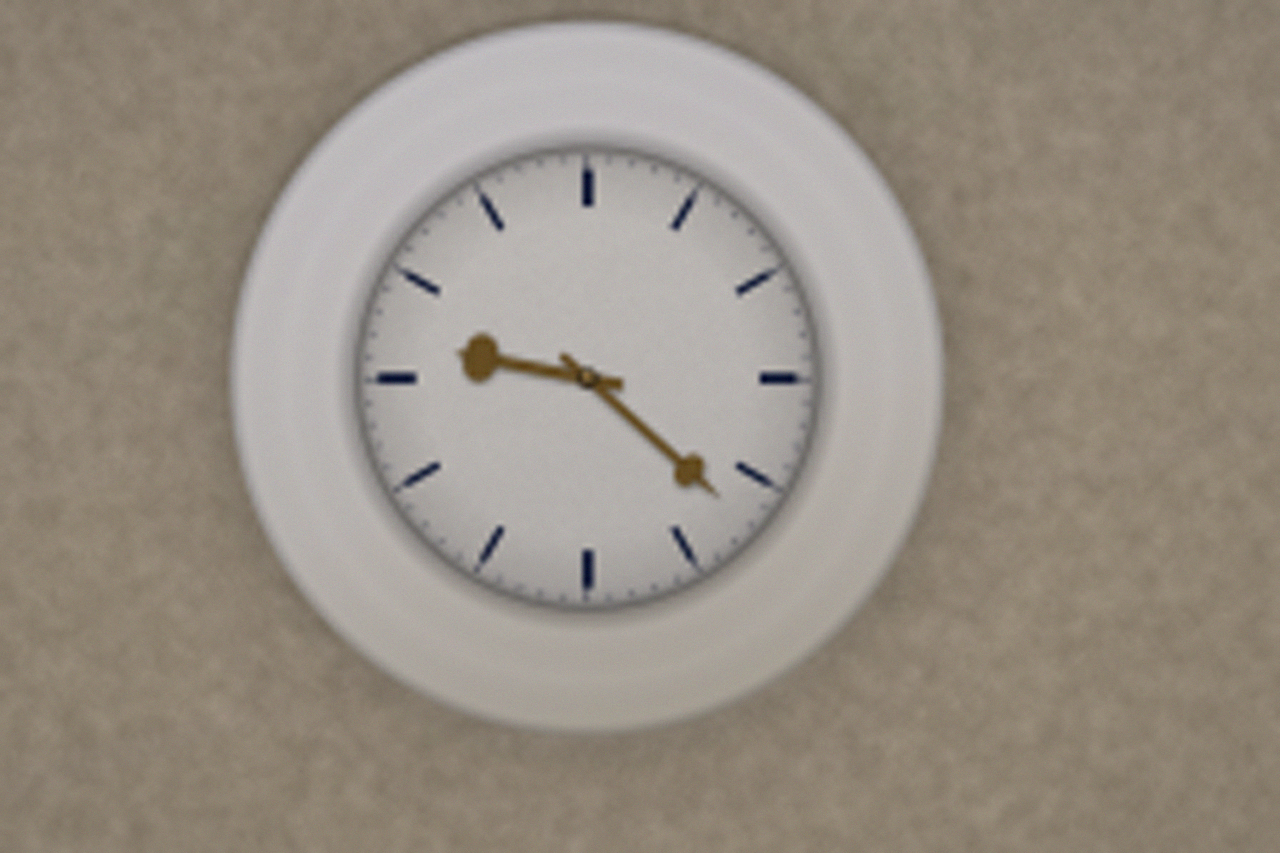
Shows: h=9 m=22
